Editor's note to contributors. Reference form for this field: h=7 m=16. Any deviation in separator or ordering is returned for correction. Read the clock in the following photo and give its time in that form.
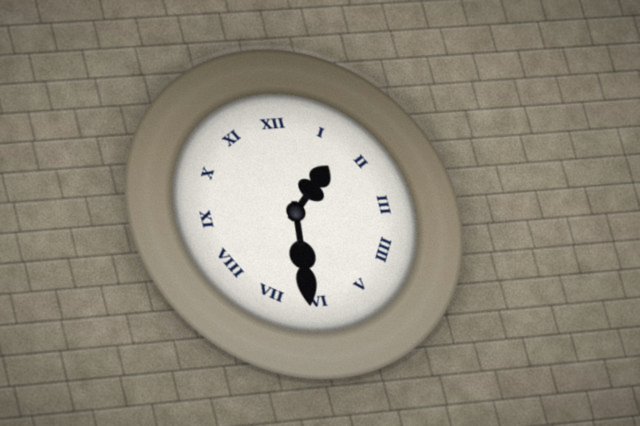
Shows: h=1 m=31
